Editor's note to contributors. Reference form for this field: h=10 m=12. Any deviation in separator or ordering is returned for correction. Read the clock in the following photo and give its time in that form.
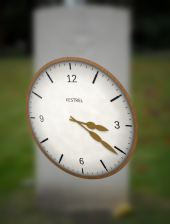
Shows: h=3 m=21
